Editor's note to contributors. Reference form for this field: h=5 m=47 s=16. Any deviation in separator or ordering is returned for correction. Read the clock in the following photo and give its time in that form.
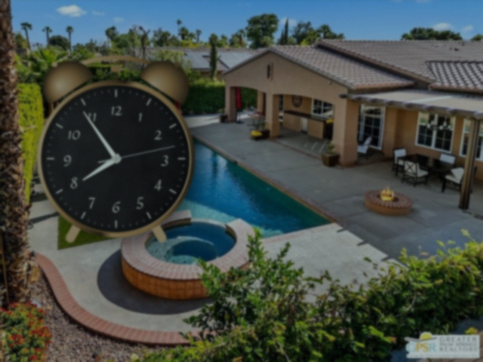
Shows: h=7 m=54 s=13
